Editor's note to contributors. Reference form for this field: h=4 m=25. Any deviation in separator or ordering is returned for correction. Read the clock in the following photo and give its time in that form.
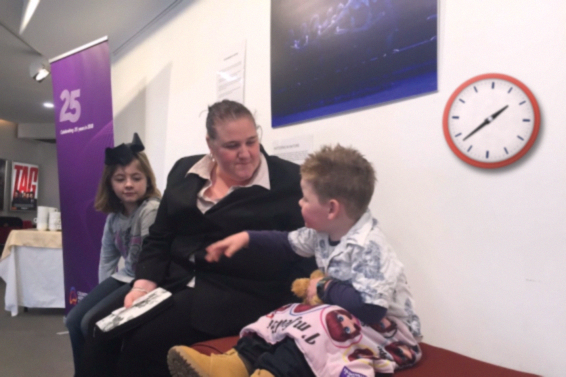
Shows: h=1 m=38
